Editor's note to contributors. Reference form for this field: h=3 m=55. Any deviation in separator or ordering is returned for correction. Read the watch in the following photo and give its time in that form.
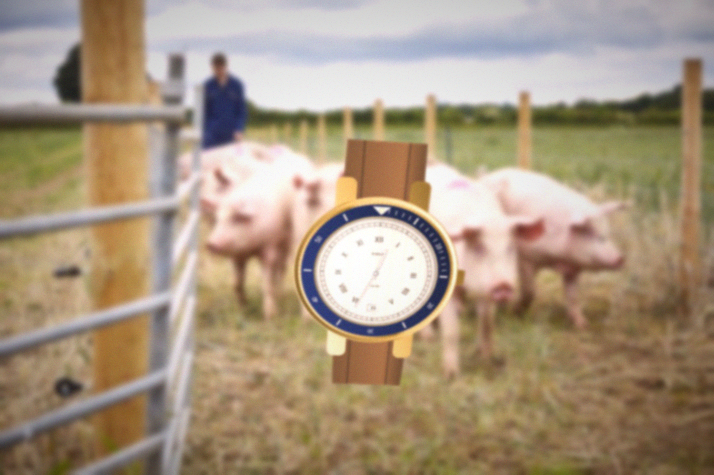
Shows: h=12 m=34
